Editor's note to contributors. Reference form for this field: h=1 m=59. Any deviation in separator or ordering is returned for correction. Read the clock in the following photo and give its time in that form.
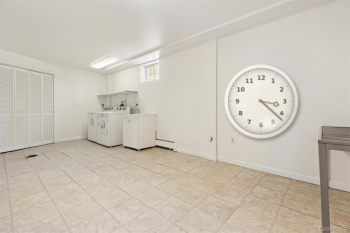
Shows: h=3 m=22
